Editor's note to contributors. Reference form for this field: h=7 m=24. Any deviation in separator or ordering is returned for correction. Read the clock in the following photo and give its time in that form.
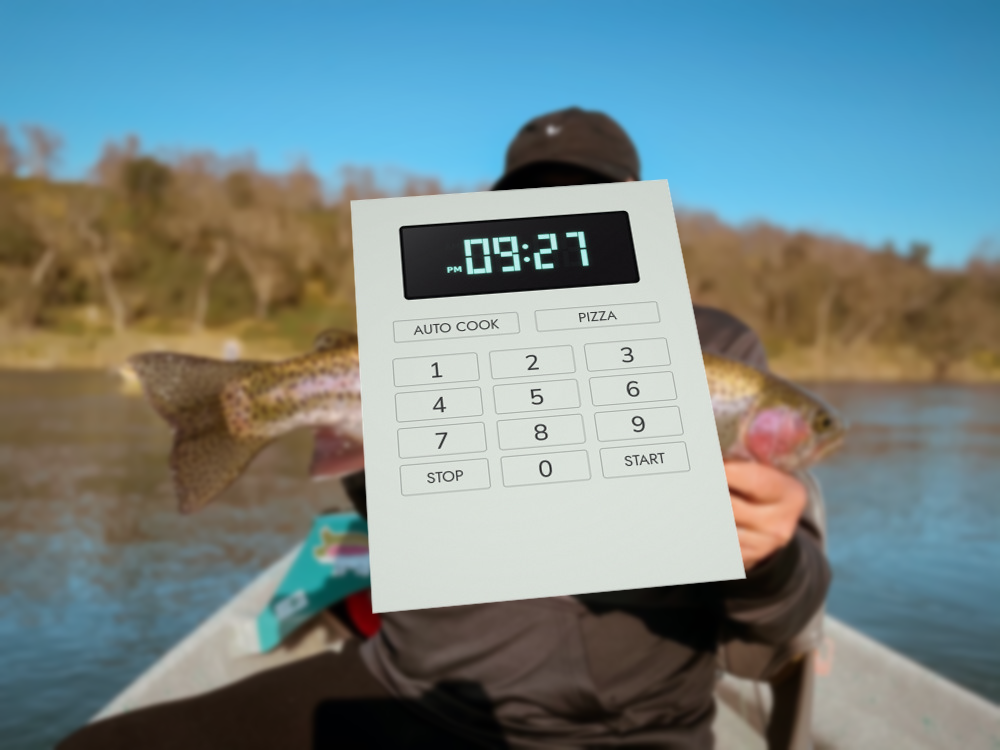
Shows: h=9 m=27
